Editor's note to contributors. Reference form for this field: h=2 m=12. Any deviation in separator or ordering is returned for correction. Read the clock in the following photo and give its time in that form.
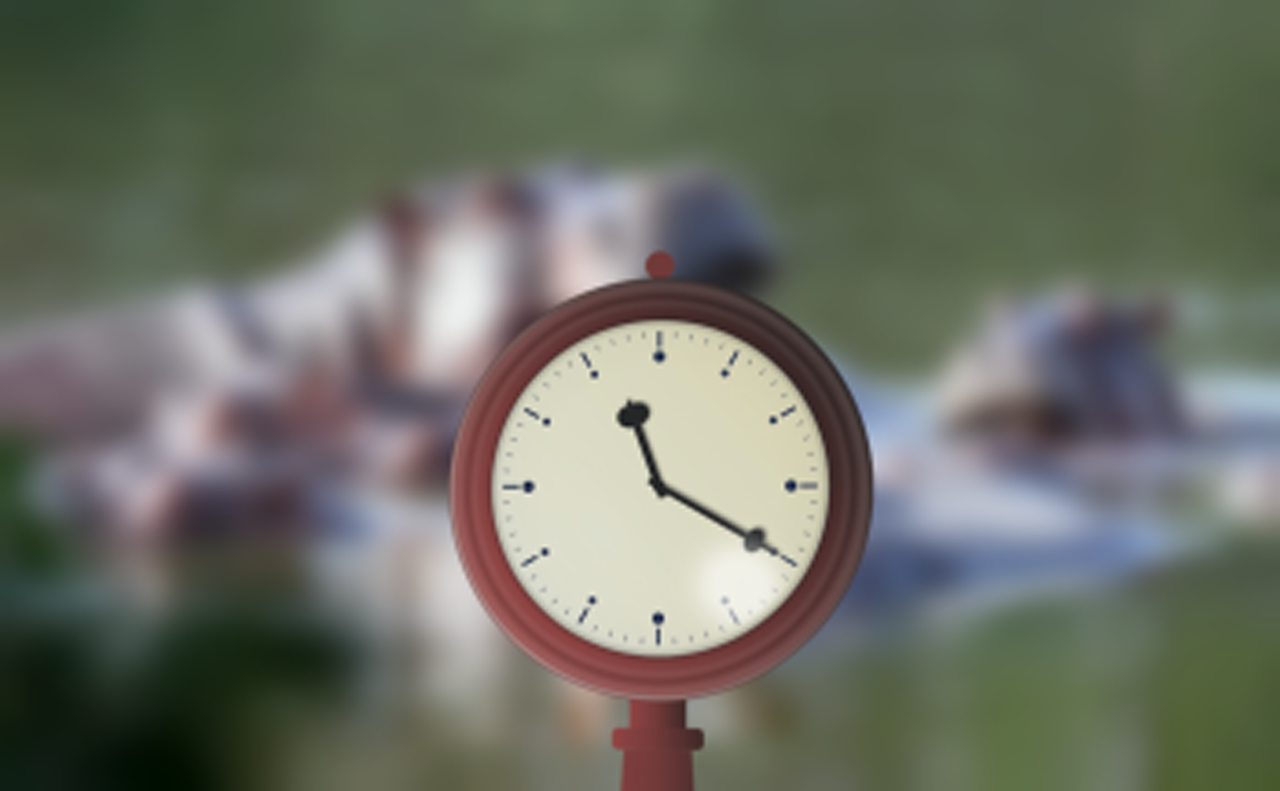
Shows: h=11 m=20
